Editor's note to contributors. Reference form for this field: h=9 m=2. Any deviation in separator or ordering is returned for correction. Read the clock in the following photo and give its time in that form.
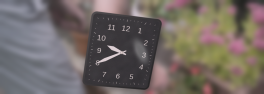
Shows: h=9 m=40
